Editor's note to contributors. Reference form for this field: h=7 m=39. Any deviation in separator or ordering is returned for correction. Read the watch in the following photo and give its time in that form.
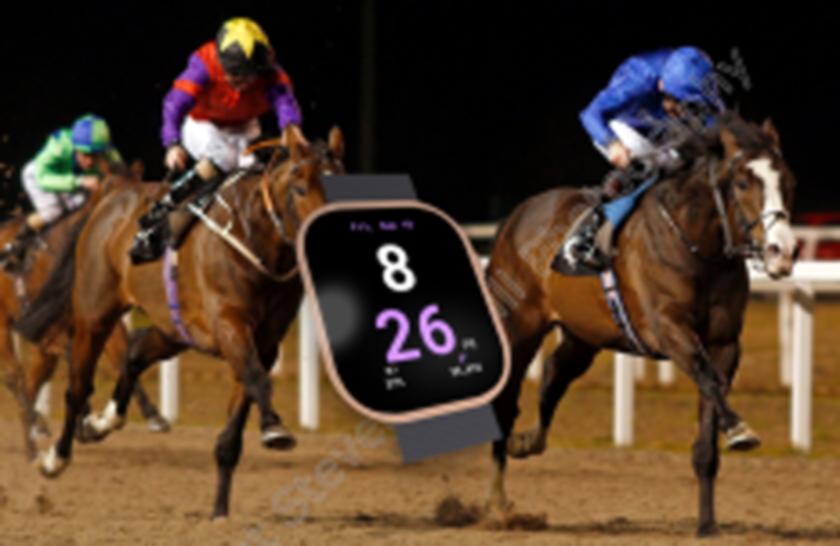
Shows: h=8 m=26
